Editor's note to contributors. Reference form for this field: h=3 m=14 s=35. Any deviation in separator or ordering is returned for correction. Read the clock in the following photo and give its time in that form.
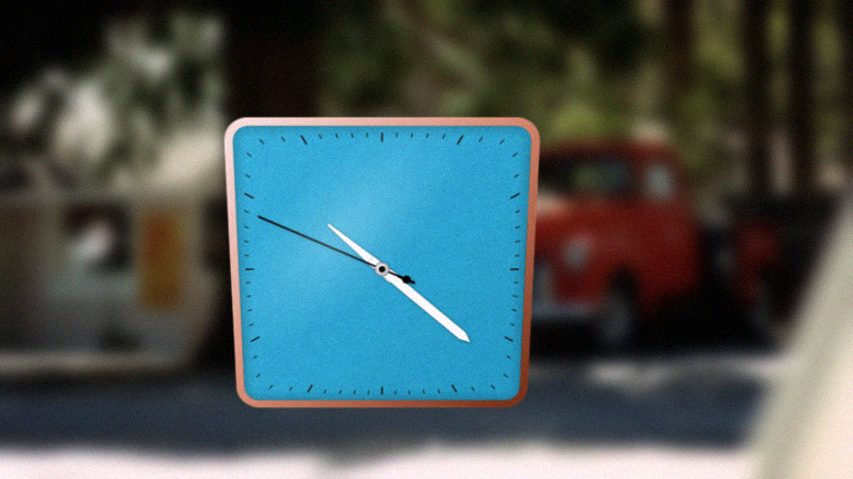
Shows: h=10 m=21 s=49
